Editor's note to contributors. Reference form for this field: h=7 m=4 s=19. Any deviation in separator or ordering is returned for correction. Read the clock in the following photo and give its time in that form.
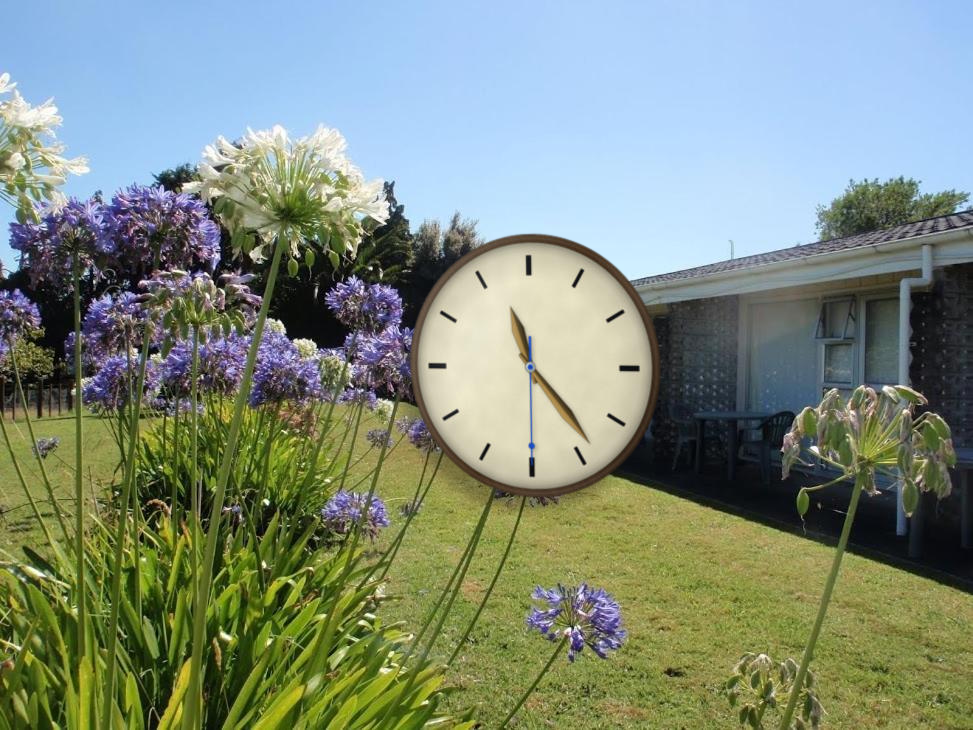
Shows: h=11 m=23 s=30
